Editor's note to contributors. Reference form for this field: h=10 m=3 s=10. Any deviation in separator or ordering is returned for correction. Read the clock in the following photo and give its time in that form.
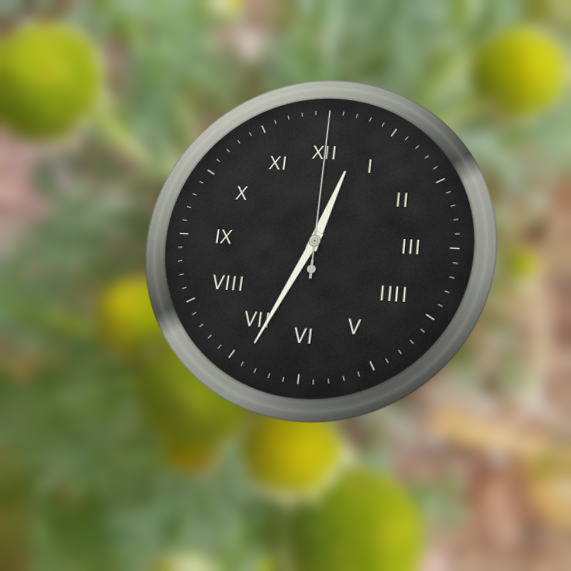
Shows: h=12 m=34 s=0
